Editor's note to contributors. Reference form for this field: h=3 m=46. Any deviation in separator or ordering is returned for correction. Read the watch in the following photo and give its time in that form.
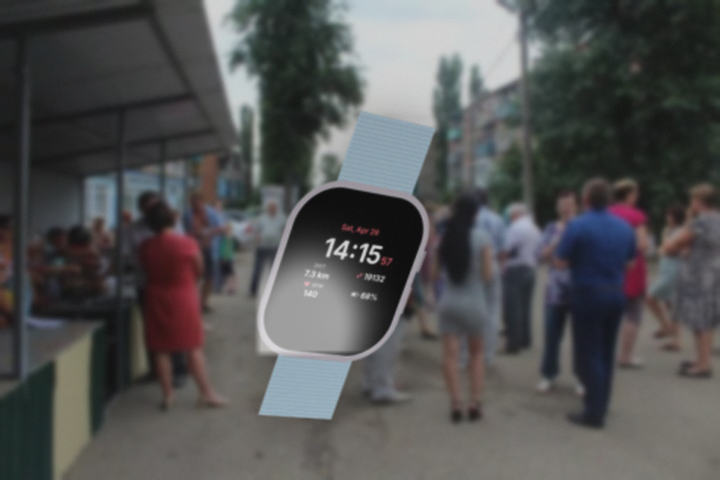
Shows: h=14 m=15
